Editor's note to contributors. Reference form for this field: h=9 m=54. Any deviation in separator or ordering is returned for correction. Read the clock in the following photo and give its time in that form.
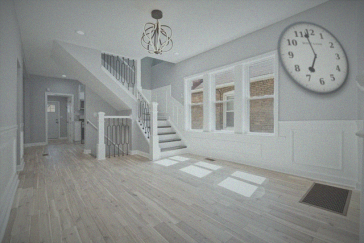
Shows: h=6 m=58
